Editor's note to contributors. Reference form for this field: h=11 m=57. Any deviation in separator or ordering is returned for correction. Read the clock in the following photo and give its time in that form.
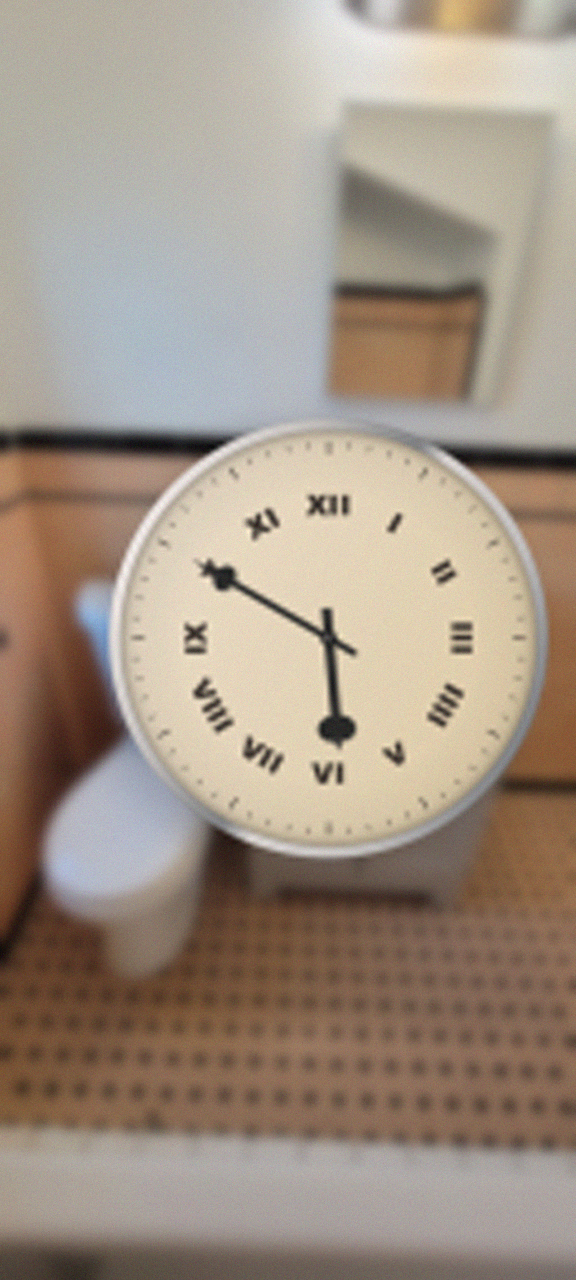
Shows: h=5 m=50
